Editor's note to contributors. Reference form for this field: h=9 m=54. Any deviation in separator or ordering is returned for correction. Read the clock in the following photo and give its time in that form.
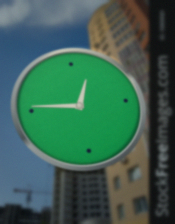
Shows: h=12 m=46
